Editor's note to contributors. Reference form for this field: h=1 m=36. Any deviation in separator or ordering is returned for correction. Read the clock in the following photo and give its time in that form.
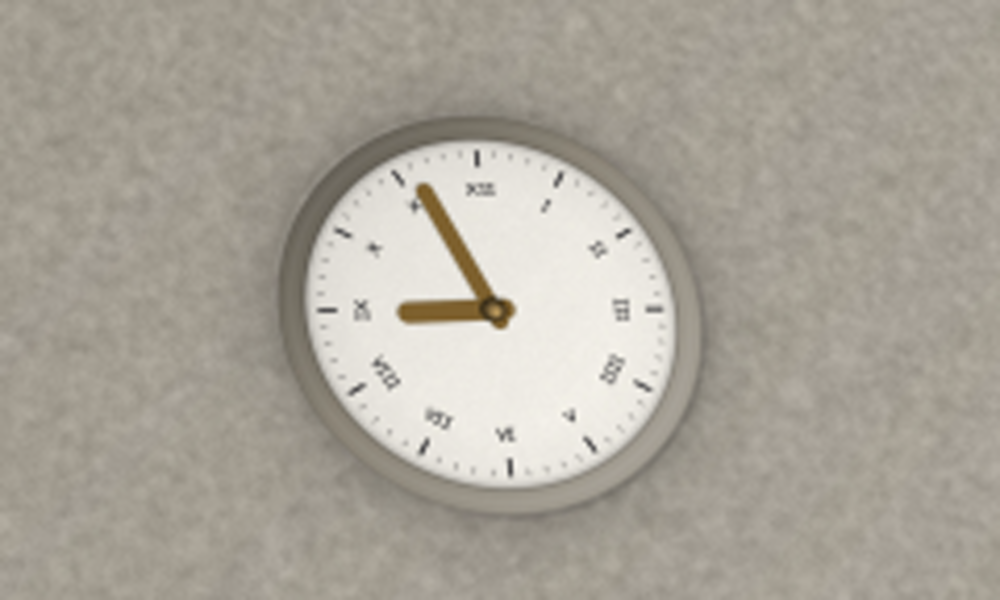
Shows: h=8 m=56
